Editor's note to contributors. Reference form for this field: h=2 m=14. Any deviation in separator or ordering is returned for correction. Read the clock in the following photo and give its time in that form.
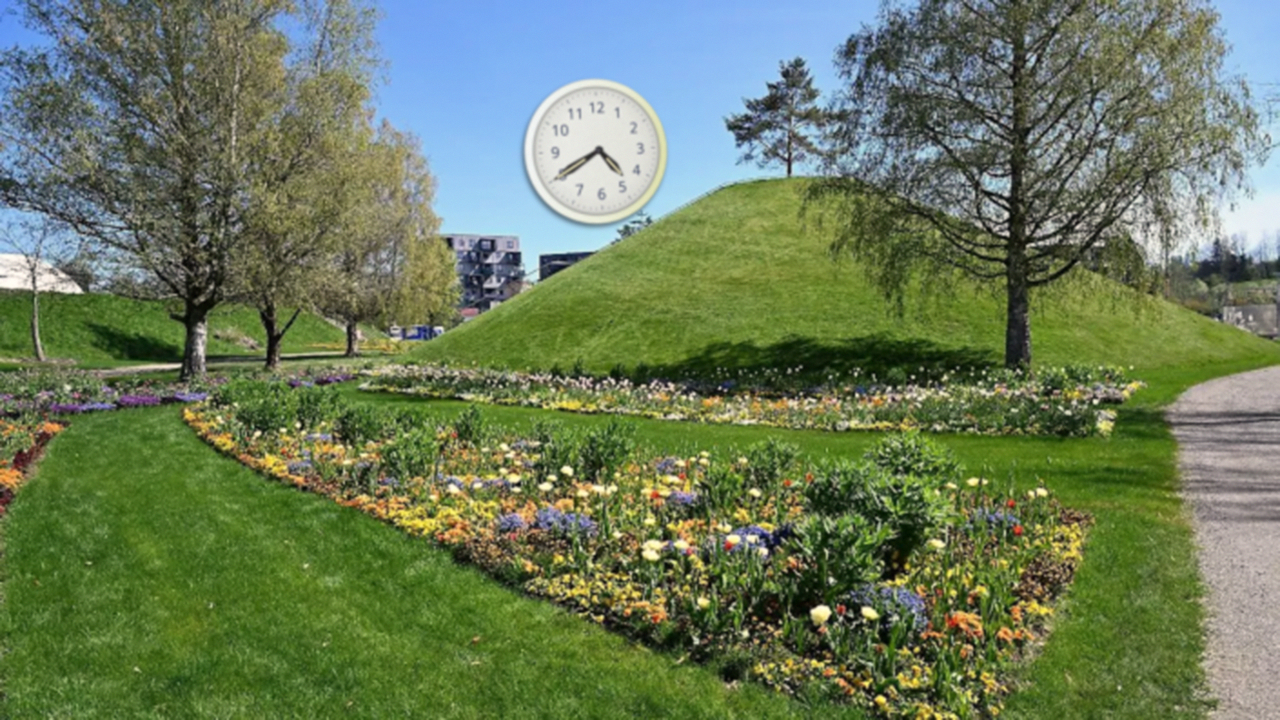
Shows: h=4 m=40
